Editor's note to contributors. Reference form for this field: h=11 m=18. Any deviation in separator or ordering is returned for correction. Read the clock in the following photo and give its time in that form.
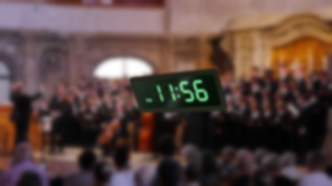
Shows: h=11 m=56
